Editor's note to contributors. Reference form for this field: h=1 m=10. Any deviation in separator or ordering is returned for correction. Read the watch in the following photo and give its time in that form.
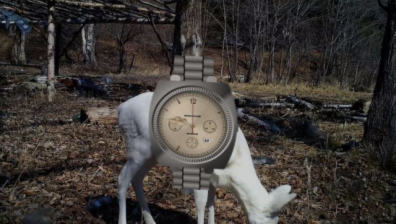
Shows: h=9 m=47
